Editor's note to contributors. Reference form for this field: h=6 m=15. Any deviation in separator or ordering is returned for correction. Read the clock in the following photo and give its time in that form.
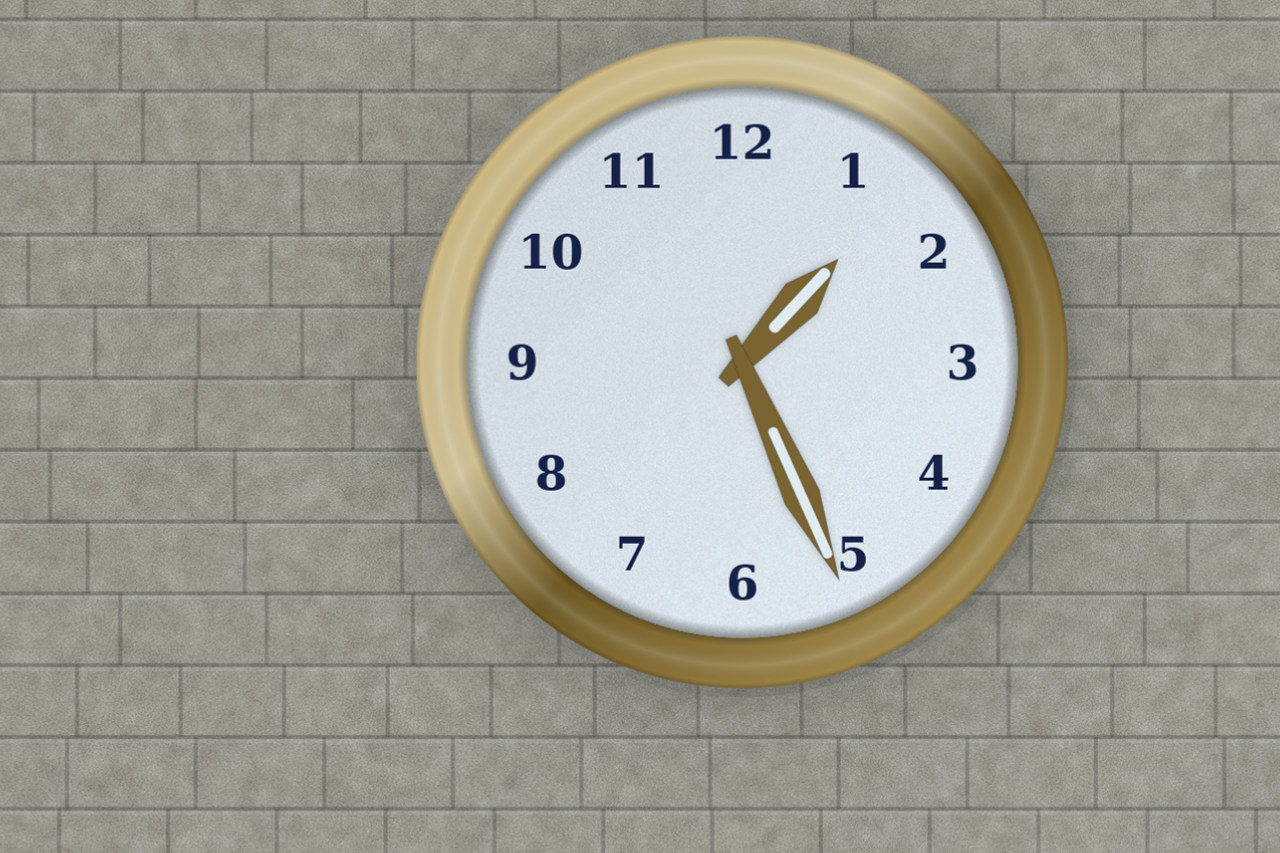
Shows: h=1 m=26
